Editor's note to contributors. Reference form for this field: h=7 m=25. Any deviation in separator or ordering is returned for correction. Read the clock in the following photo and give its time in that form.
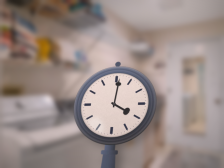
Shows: h=4 m=1
